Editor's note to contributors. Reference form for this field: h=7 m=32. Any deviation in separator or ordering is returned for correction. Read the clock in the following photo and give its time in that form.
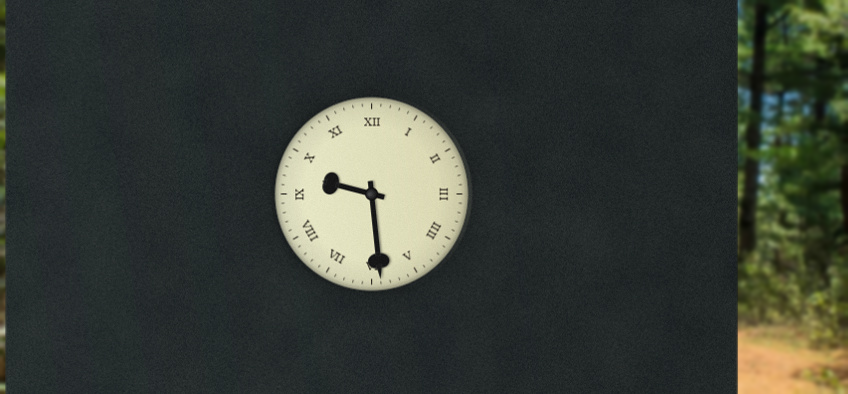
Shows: h=9 m=29
